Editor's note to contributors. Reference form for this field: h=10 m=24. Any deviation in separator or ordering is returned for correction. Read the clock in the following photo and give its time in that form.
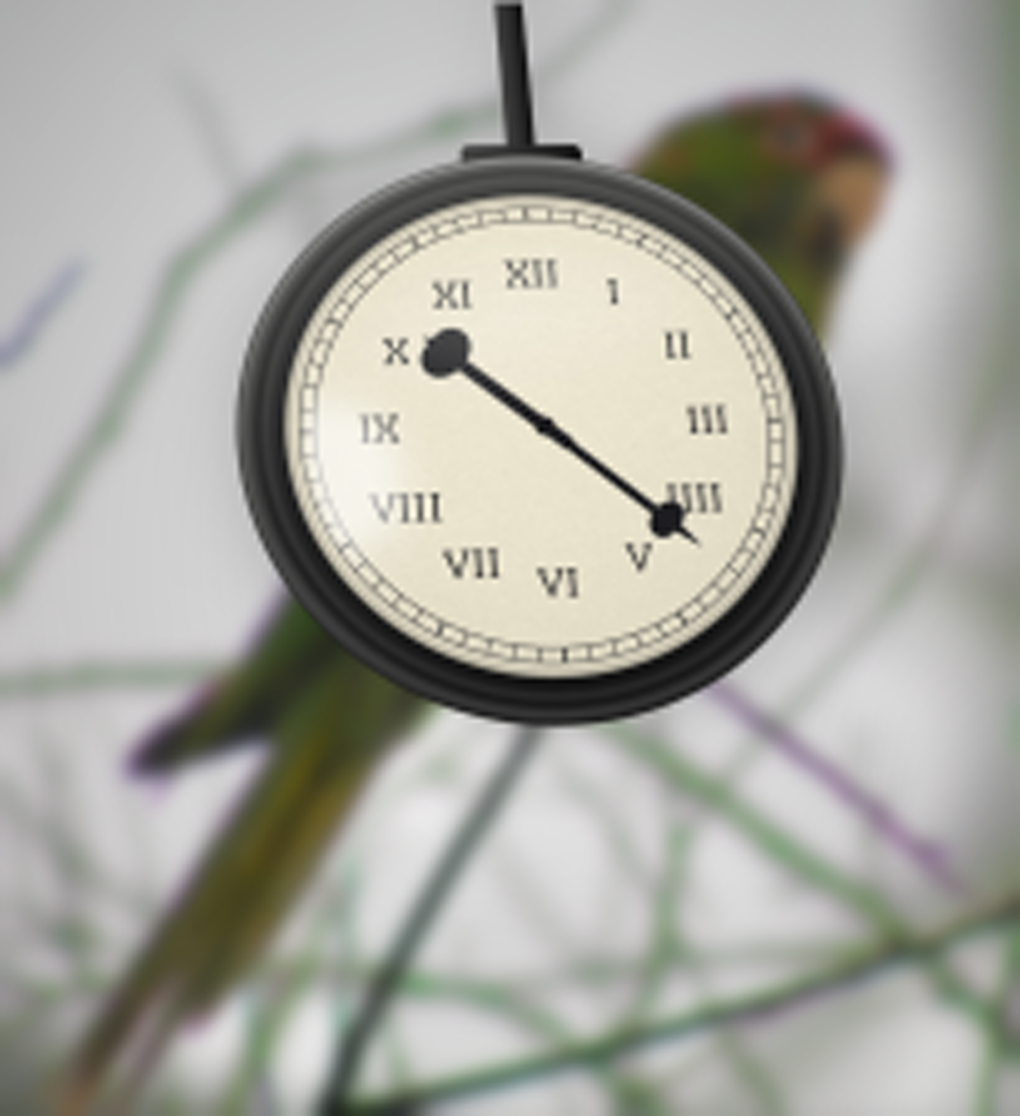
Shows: h=10 m=22
